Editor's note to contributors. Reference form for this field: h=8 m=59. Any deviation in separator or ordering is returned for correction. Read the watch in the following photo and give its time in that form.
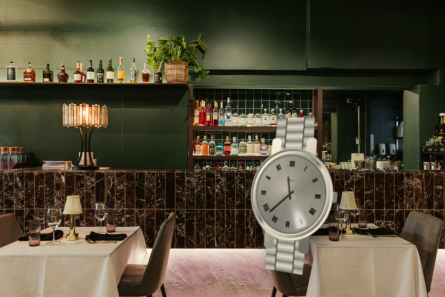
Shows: h=11 m=38
